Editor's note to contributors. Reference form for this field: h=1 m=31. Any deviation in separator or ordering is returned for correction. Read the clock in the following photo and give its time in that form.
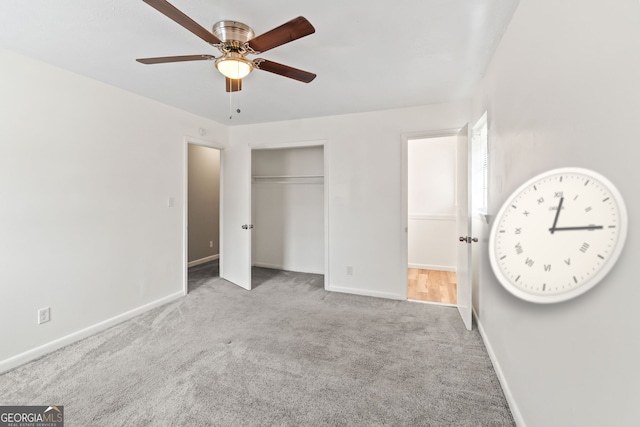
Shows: h=12 m=15
